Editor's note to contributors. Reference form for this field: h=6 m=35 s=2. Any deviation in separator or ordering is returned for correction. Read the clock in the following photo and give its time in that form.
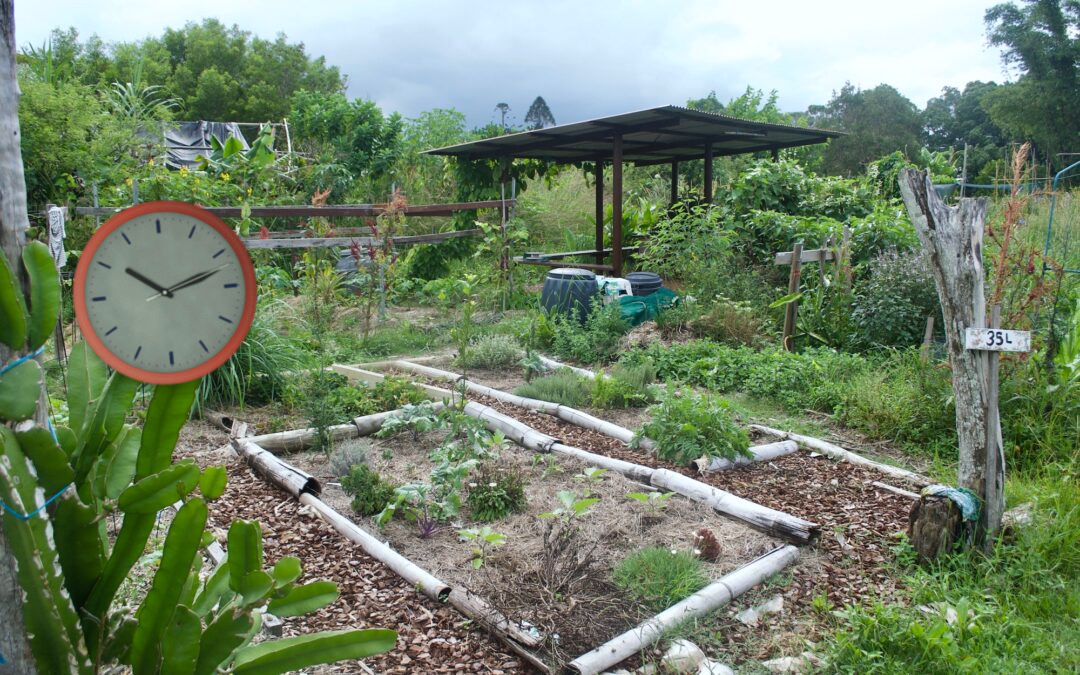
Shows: h=10 m=12 s=12
